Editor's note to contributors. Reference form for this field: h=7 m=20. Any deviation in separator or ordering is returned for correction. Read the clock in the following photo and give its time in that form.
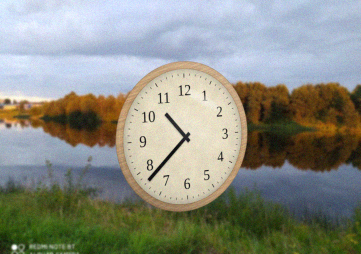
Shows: h=10 m=38
